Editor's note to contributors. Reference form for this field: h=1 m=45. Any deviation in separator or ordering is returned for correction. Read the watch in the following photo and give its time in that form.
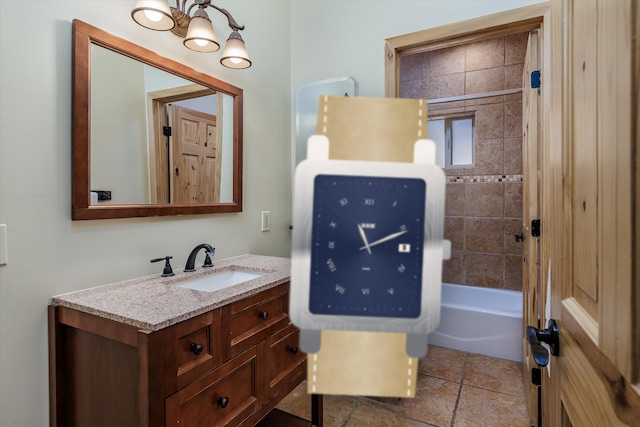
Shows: h=11 m=11
